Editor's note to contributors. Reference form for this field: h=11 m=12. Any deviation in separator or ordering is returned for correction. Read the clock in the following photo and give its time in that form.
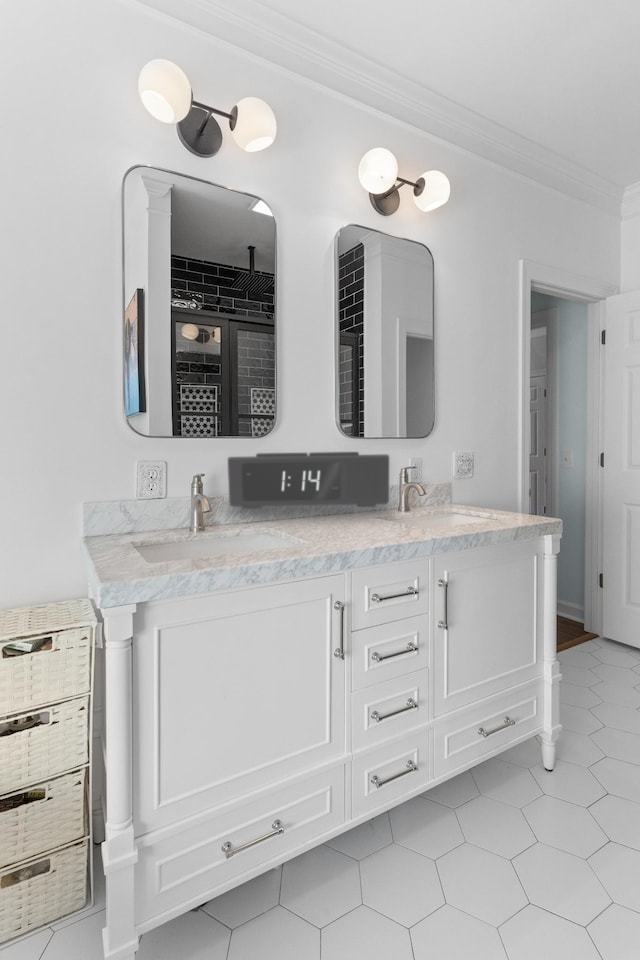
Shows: h=1 m=14
